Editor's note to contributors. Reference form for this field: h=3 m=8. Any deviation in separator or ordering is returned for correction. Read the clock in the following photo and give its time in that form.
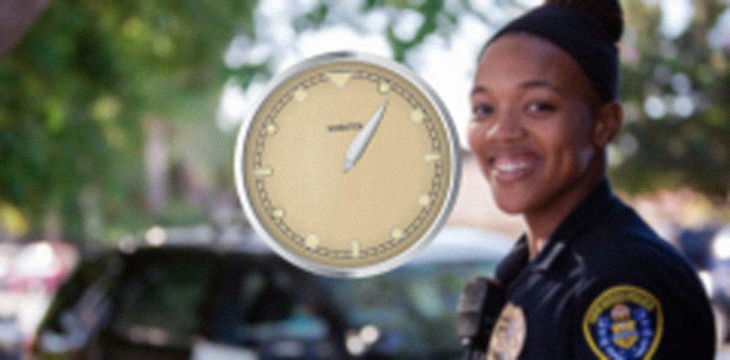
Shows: h=1 m=6
